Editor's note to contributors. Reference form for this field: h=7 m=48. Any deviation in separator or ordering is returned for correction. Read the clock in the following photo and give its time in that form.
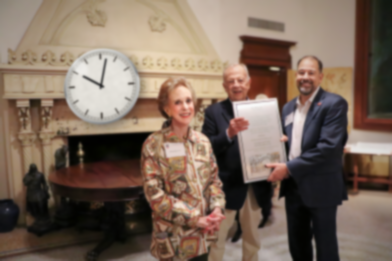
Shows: h=10 m=2
